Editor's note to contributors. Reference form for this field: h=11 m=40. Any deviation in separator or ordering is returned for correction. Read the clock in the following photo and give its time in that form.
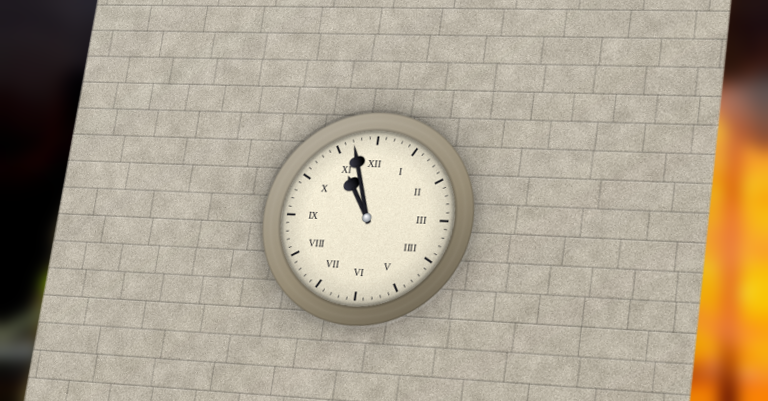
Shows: h=10 m=57
